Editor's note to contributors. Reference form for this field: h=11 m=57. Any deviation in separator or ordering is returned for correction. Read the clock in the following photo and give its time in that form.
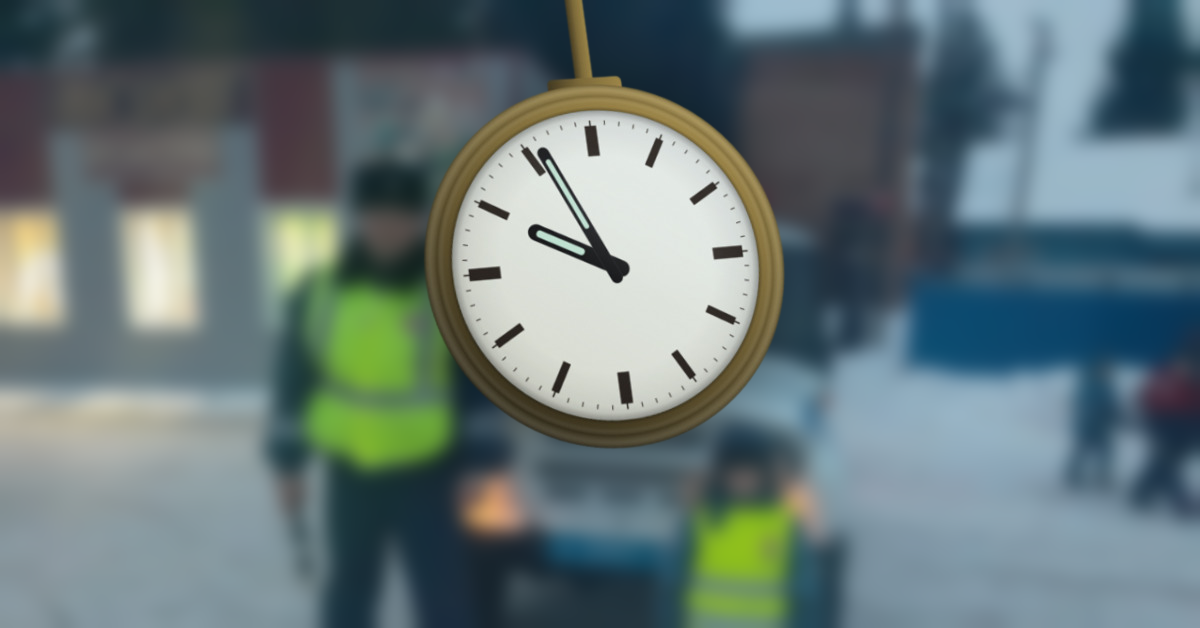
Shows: h=9 m=56
